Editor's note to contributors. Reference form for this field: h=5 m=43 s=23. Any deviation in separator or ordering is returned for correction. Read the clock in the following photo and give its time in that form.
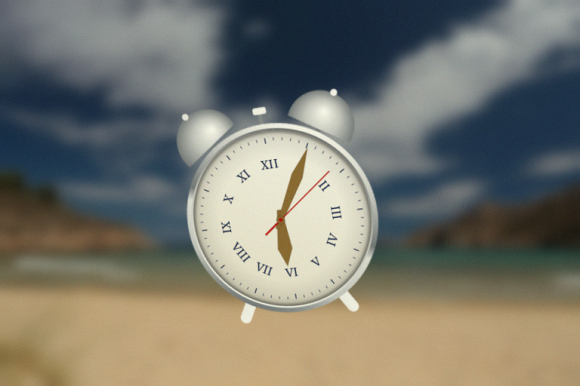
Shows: h=6 m=5 s=9
